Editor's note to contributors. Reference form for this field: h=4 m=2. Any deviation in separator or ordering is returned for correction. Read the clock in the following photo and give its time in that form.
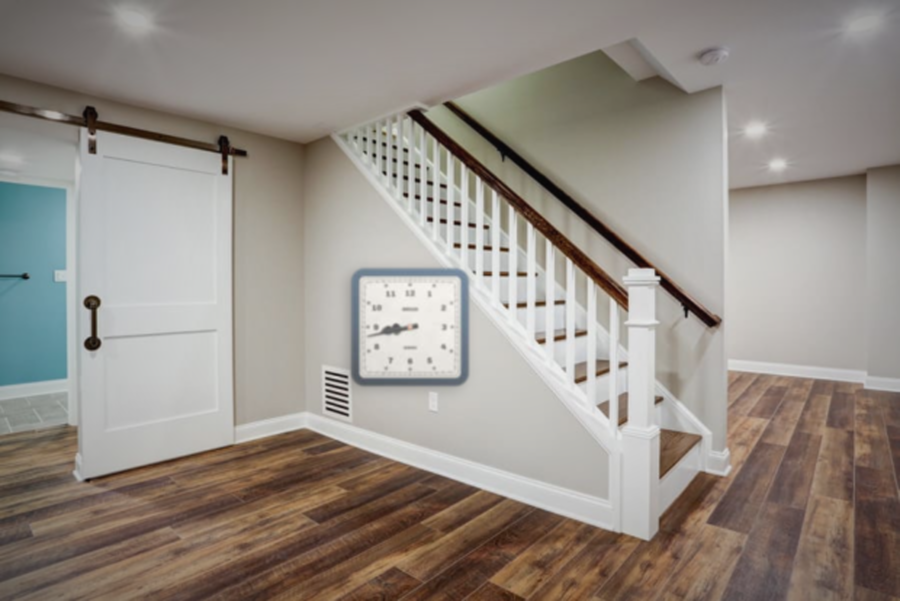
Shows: h=8 m=43
